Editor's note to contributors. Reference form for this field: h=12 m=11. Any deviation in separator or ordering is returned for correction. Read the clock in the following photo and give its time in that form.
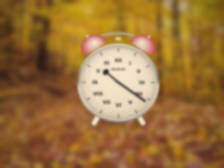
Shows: h=10 m=21
